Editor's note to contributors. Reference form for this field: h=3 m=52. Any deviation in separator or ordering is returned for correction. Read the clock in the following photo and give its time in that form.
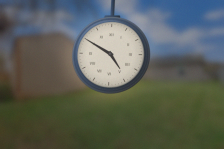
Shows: h=4 m=50
